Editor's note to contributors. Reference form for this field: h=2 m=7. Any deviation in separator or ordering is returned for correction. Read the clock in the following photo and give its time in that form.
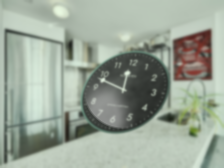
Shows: h=11 m=48
